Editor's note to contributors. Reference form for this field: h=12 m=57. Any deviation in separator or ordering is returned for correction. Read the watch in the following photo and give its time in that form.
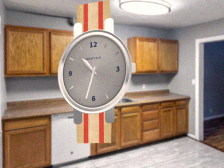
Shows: h=10 m=33
